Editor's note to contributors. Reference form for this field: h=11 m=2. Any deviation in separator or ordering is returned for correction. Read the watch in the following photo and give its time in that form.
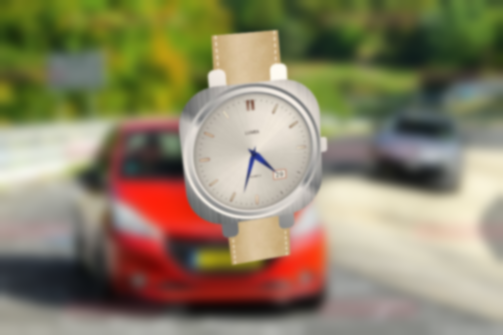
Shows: h=4 m=33
